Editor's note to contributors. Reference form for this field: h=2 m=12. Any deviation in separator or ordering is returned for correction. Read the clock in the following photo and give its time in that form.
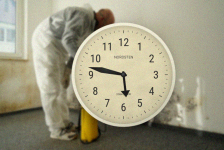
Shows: h=5 m=47
